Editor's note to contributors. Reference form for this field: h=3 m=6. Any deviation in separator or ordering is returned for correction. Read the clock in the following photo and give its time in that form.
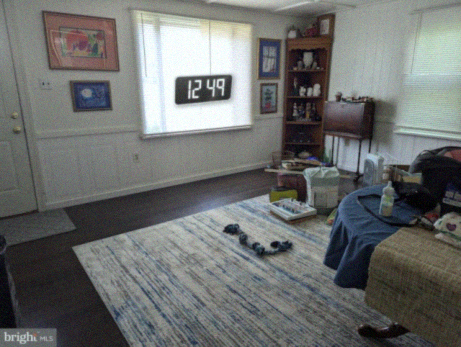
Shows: h=12 m=49
